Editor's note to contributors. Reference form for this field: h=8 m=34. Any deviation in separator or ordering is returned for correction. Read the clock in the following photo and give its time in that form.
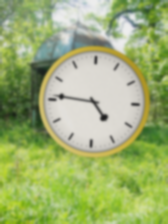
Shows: h=4 m=46
